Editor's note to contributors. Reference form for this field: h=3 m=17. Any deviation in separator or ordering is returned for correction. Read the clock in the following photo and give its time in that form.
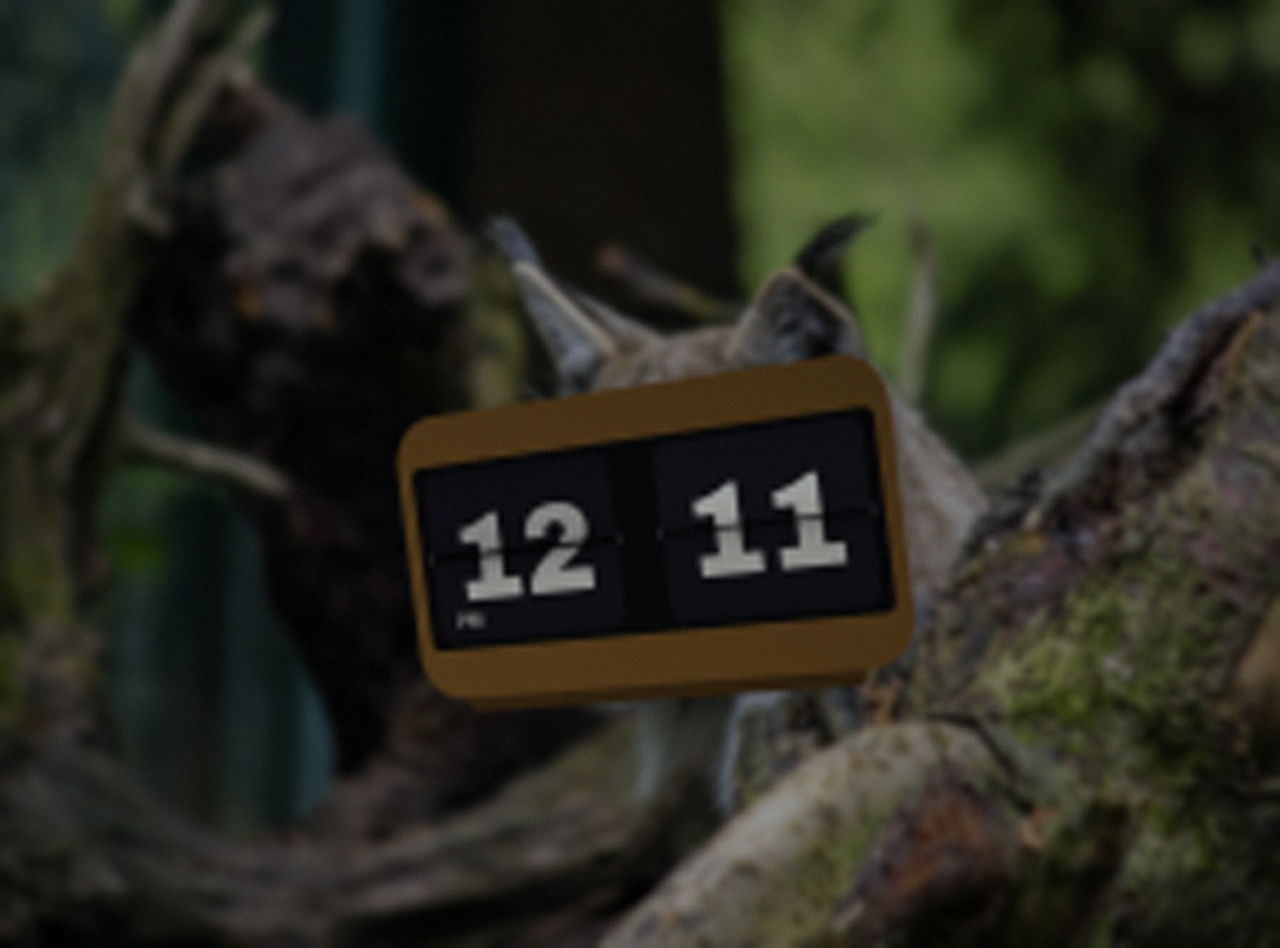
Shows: h=12 m=11
